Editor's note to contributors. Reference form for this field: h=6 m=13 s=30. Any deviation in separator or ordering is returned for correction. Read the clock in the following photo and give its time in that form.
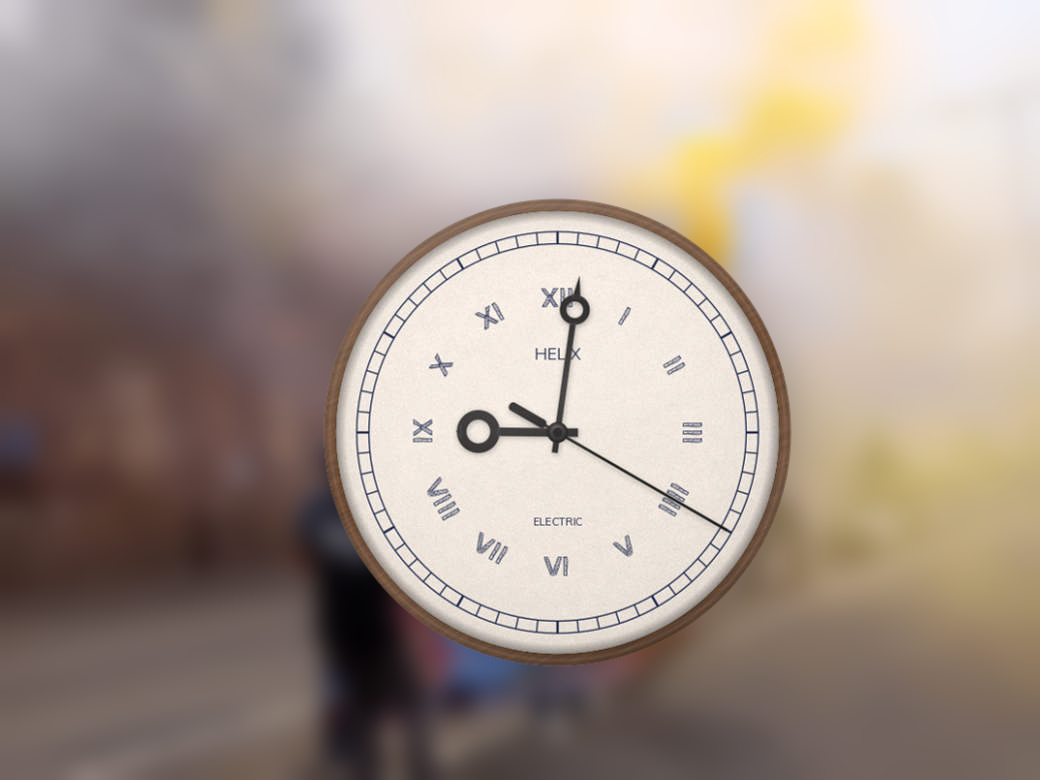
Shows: h=9 m=1 s=20
